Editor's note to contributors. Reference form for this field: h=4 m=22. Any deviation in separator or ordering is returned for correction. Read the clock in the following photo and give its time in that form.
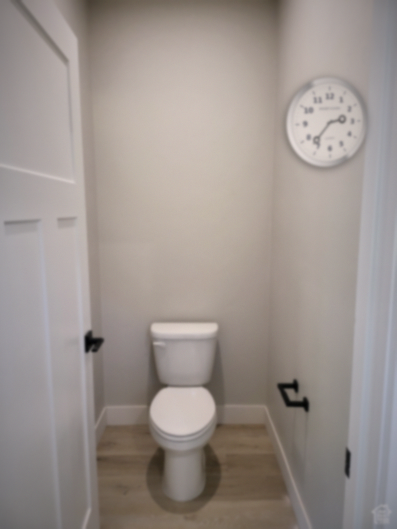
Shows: h=2 m=37
